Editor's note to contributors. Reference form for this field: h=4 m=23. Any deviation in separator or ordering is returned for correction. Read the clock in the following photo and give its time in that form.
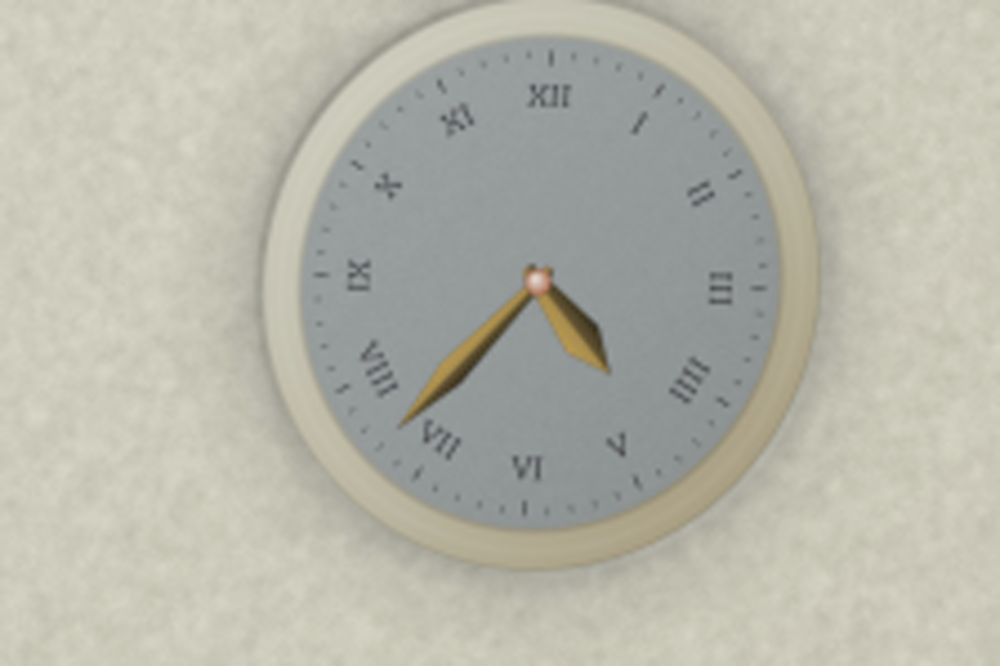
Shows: h=4 m=37
